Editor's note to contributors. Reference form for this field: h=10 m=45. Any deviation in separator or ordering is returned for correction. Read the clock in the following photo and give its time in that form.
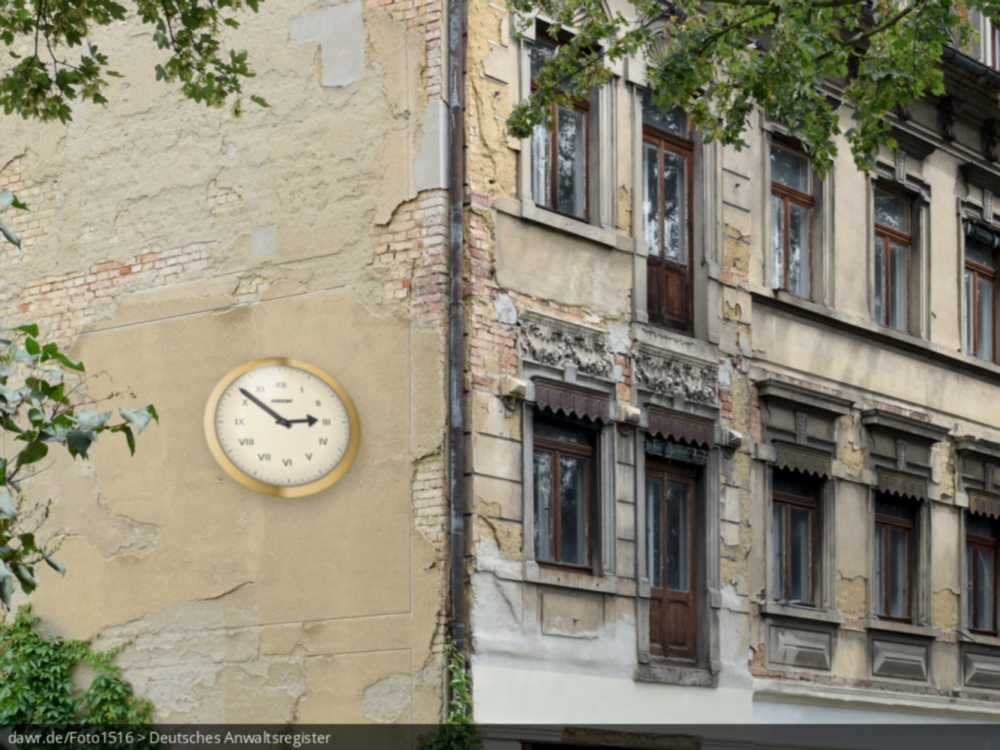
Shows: h=2 m=52
